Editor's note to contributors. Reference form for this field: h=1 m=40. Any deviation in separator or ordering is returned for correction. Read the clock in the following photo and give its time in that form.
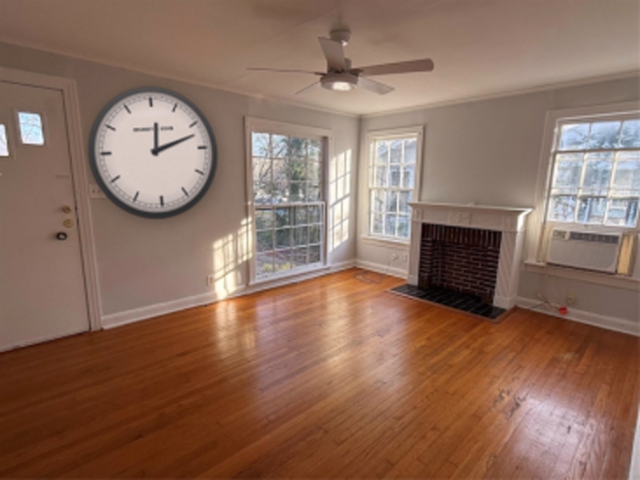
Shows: h=12 m=12
